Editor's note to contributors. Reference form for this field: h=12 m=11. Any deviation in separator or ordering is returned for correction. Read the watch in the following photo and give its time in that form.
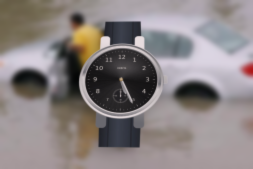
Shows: h=5 m=26
